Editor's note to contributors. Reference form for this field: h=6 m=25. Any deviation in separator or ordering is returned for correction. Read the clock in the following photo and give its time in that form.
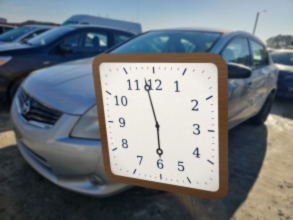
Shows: h=5 m=58
